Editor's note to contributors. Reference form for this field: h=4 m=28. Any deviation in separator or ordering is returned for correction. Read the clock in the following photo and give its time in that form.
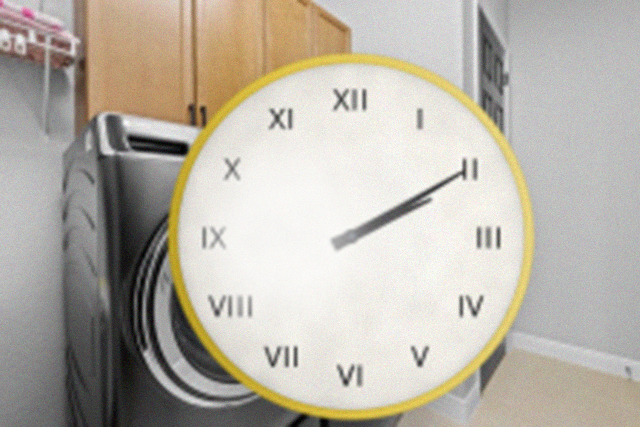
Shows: h=2 m=10
